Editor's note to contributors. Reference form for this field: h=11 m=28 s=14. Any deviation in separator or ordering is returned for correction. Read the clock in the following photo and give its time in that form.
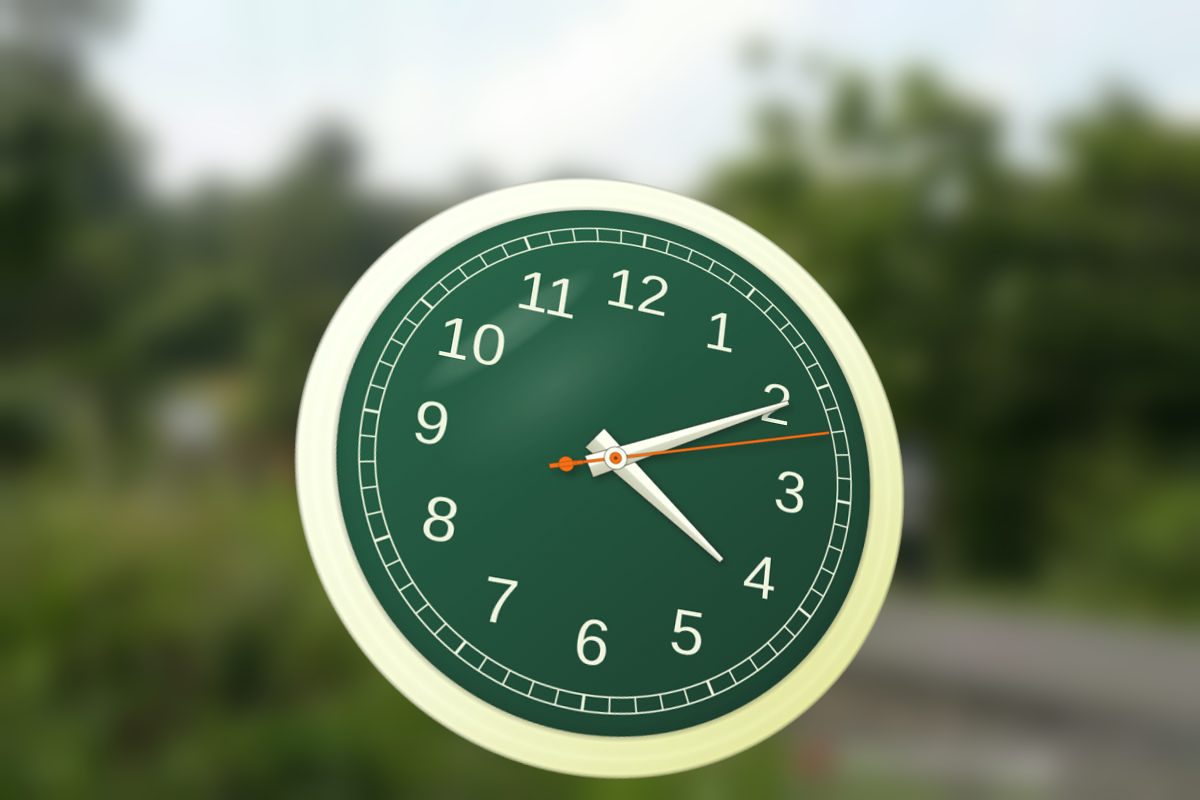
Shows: h=4 m=10 s=12
